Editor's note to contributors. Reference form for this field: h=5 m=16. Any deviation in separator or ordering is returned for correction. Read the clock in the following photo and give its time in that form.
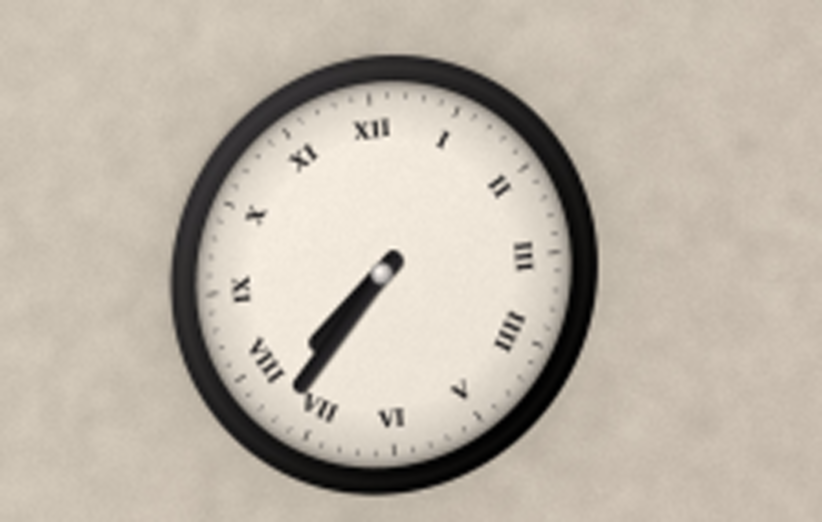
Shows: h=7 m=37
